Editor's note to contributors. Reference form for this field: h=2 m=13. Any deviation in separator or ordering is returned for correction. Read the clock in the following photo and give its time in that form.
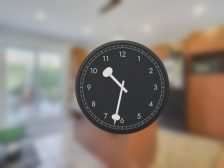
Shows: h=10 m=32
